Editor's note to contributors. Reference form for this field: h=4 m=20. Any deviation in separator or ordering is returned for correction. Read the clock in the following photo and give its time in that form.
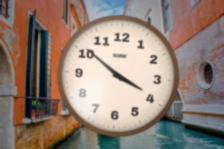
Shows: h=3 m=51
